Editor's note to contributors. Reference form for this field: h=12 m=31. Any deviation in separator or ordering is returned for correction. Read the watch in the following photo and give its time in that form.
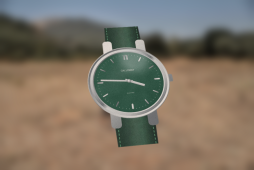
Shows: h=3 m=46
